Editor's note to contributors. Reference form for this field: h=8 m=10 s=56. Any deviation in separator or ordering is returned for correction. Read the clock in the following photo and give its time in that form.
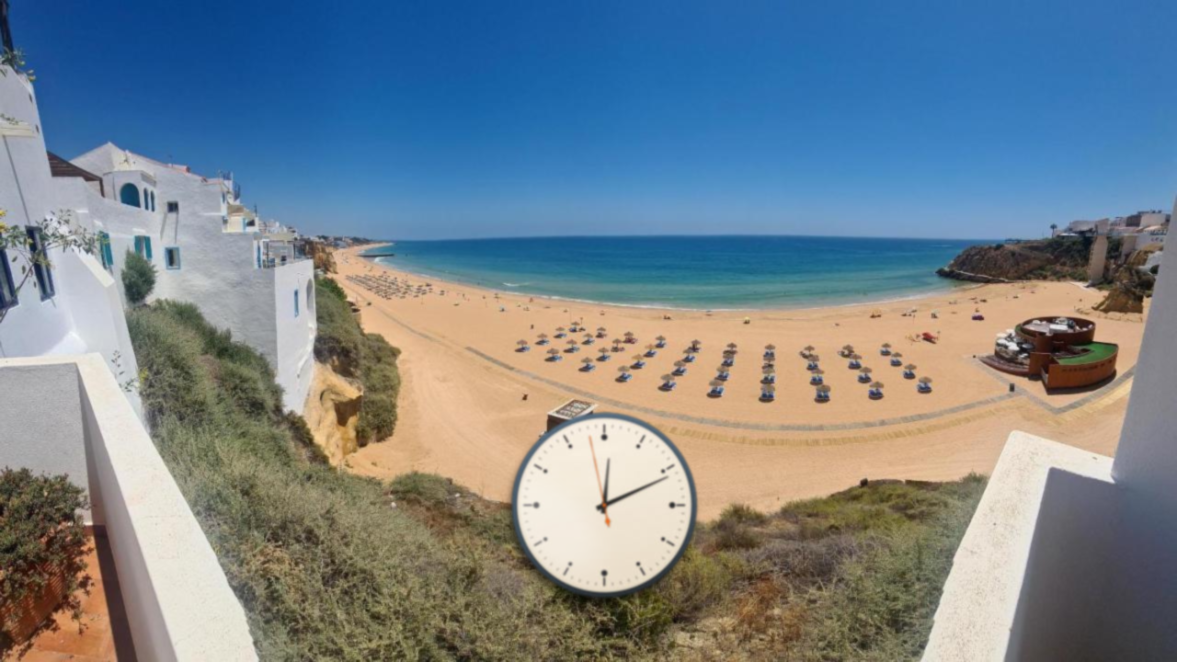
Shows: h=12 m=10 s=58
